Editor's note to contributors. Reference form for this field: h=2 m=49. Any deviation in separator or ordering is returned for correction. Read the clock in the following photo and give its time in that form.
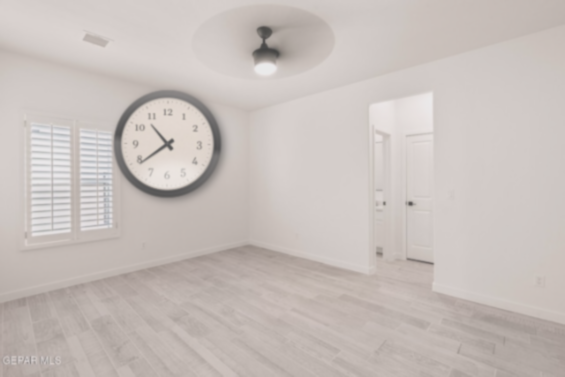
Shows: h=10 m=39
